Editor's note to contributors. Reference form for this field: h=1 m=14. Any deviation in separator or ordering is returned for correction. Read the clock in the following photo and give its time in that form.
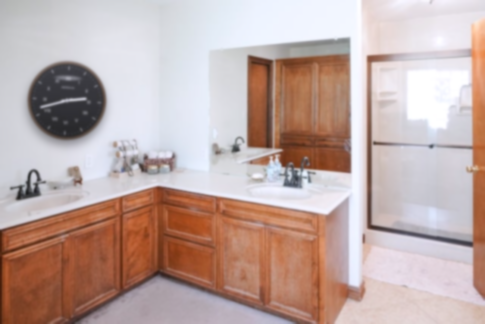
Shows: h=2 m=42
